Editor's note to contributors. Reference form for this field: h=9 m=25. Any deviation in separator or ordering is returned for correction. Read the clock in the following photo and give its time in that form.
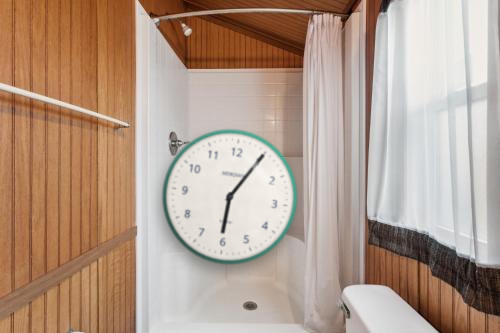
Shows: h=6 m=5
